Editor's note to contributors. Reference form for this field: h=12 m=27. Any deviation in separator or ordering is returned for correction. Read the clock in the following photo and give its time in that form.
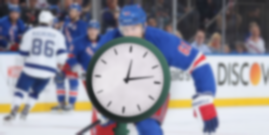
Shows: h=12 m=13
